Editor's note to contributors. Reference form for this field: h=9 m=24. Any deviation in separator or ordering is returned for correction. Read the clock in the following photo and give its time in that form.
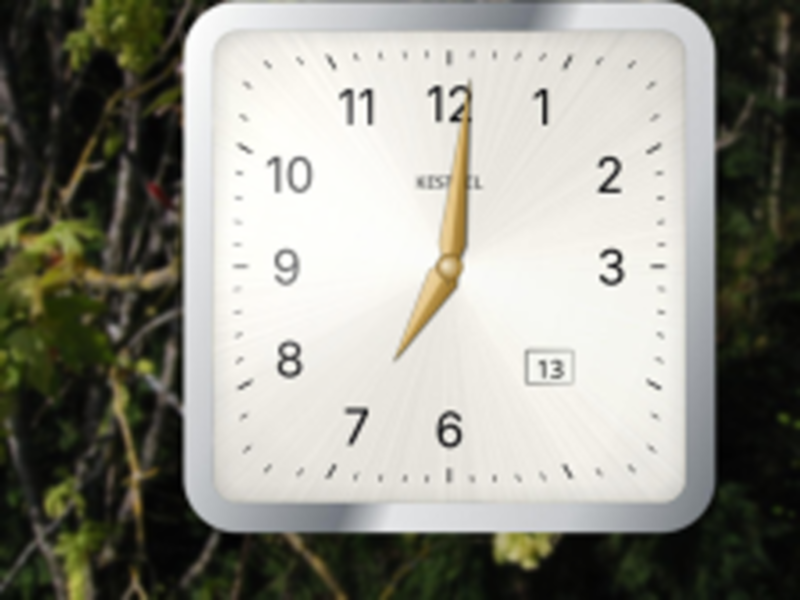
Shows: h=7 m=1
